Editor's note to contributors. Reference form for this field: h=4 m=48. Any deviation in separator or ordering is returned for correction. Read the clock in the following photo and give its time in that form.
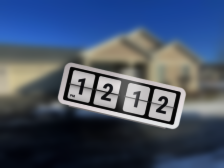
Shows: h=12 m=12
